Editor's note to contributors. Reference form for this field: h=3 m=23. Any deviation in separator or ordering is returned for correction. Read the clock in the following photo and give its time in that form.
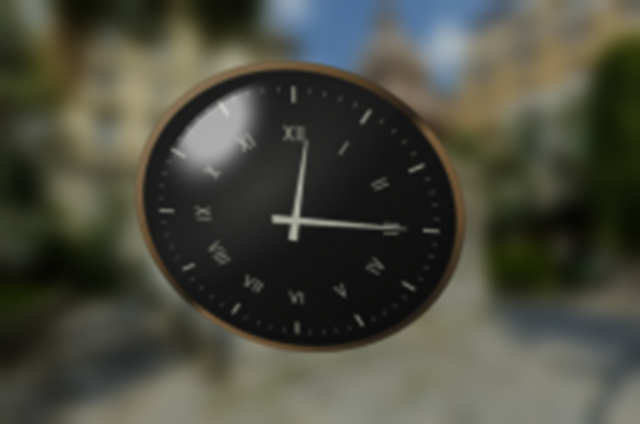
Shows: h=12 m=15
